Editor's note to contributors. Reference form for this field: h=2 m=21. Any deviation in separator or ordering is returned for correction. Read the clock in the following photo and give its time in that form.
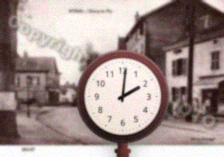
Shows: h=2 m=1
